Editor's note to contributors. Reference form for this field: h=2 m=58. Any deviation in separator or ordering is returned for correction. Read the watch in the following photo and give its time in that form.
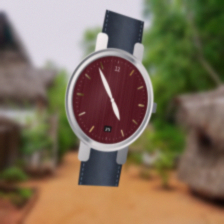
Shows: h=4 m=54
